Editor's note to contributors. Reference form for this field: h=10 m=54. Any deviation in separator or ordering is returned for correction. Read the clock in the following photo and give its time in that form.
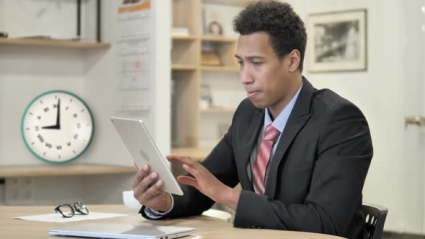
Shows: h=9 m=1
